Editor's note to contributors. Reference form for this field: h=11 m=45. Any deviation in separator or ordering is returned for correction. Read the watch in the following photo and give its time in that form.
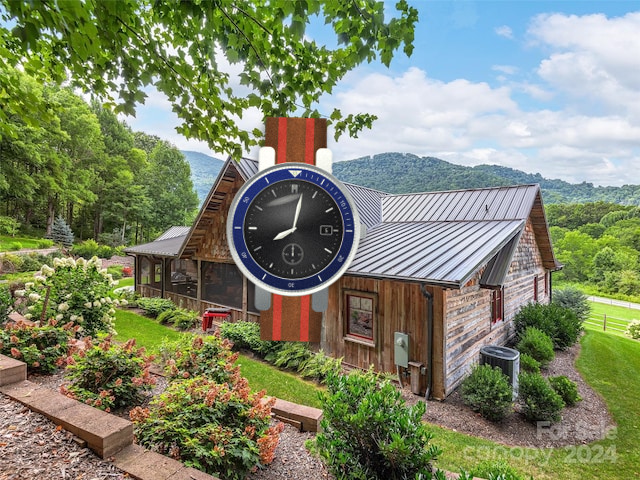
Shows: h=8 m=2
